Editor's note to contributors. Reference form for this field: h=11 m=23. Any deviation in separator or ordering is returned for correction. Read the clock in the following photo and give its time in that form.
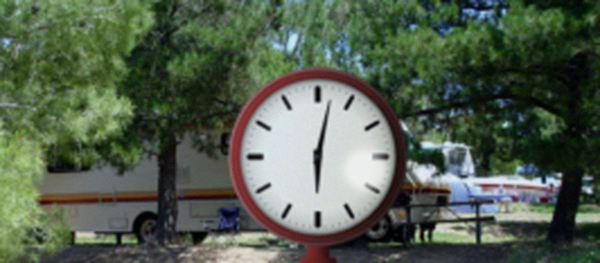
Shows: h=6 m=2
